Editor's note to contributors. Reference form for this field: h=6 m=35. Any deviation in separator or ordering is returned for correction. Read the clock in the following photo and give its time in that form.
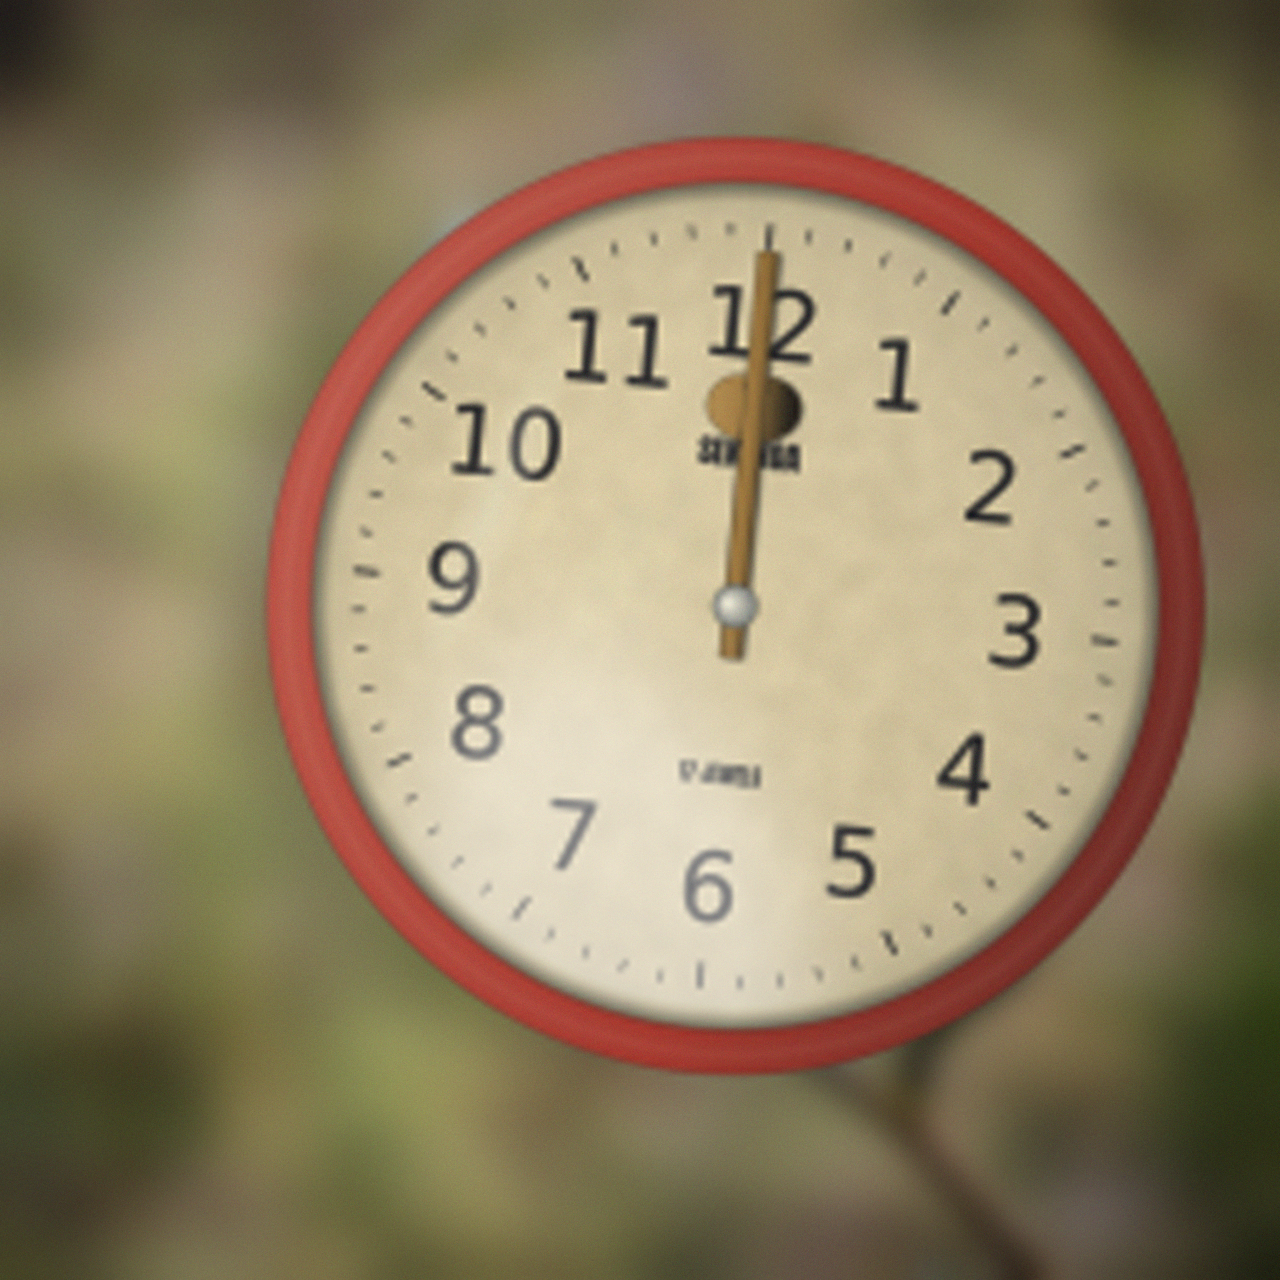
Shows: h=12 m=0
